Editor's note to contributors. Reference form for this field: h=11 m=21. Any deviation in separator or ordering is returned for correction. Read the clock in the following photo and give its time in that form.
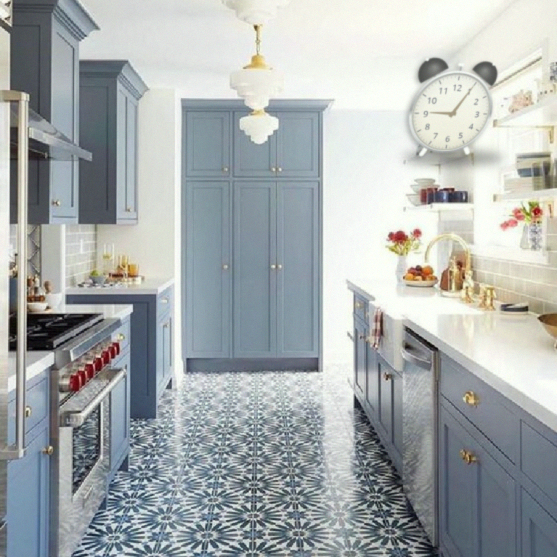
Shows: h=9 m=5
